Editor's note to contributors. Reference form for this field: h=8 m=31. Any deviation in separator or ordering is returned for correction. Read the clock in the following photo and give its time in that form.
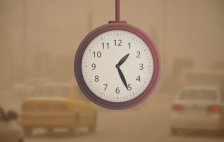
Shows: h=1 m=26
